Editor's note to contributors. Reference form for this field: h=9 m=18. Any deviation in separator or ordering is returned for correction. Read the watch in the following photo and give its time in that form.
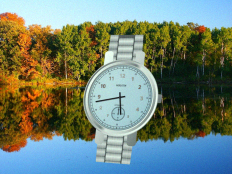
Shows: h=5 m=43
